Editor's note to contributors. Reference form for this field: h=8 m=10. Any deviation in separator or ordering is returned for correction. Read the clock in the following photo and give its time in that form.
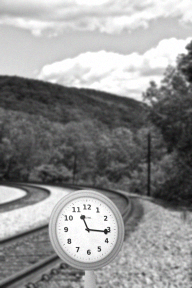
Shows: h=11 m=16
